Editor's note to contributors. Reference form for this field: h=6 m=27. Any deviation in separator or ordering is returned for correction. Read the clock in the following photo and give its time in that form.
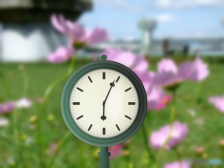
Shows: h=6 m=4
